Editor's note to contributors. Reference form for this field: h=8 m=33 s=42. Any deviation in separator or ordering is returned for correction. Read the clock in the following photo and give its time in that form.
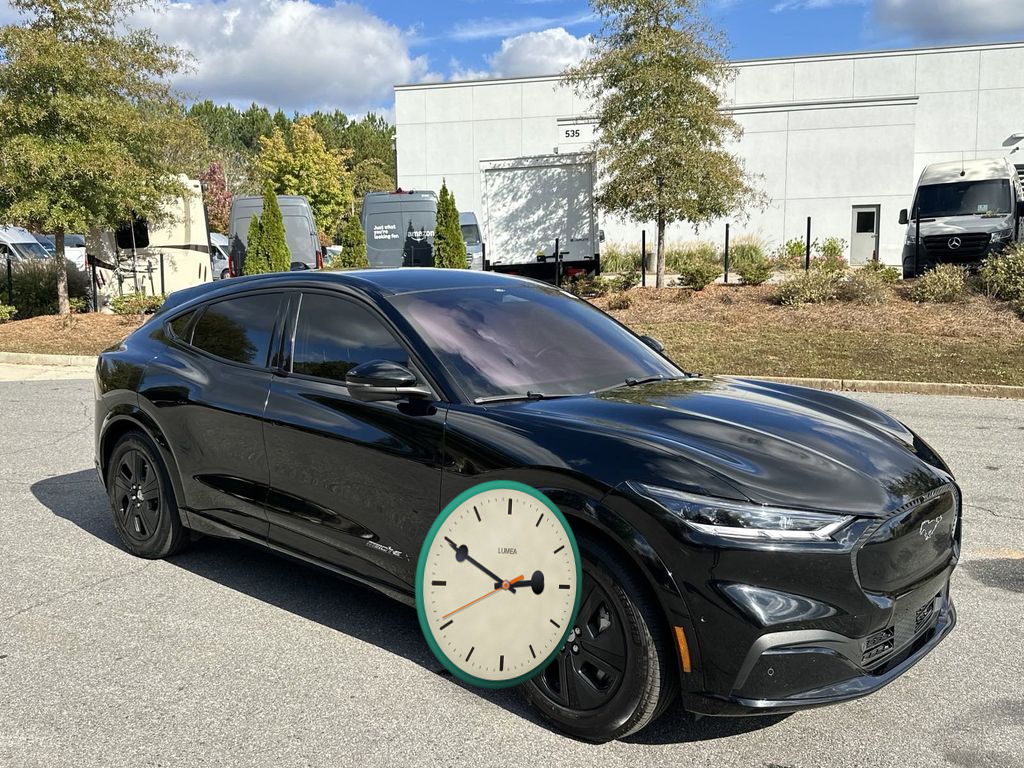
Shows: h=2 m=49 s=41
